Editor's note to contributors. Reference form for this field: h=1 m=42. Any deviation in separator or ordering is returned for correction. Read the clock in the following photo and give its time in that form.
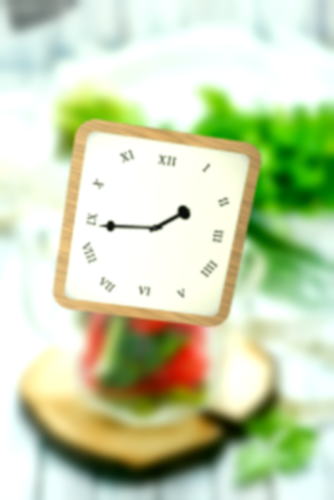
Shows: h=1 m=44
